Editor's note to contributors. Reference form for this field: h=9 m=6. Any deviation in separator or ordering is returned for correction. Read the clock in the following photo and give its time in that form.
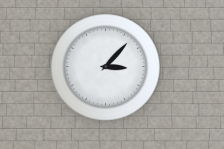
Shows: h=3 m=7
